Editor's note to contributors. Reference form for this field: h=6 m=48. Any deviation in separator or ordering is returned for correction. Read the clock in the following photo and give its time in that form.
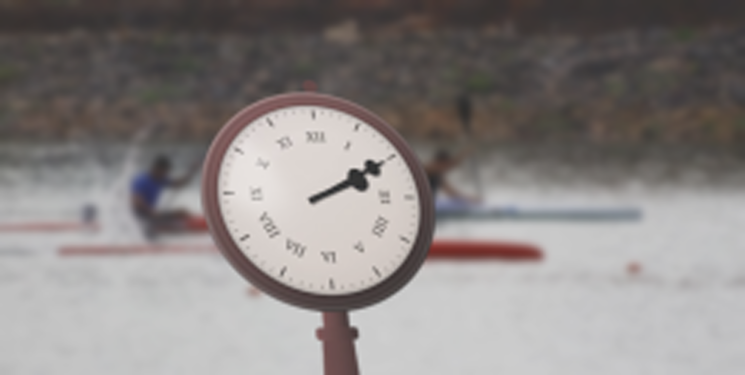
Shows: h=2 m=10
